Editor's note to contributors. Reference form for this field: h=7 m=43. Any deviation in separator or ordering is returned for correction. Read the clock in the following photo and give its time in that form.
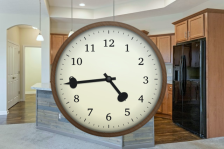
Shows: h=4 m=44
